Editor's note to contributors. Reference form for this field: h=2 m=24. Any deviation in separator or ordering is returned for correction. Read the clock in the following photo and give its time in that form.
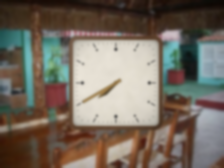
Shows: h=7 m=40
